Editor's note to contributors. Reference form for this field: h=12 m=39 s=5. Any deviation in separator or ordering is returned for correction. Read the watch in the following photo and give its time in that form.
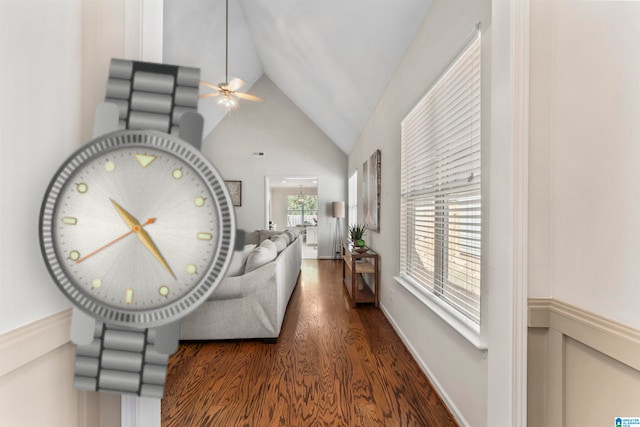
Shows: h=10 m=22 s=39
